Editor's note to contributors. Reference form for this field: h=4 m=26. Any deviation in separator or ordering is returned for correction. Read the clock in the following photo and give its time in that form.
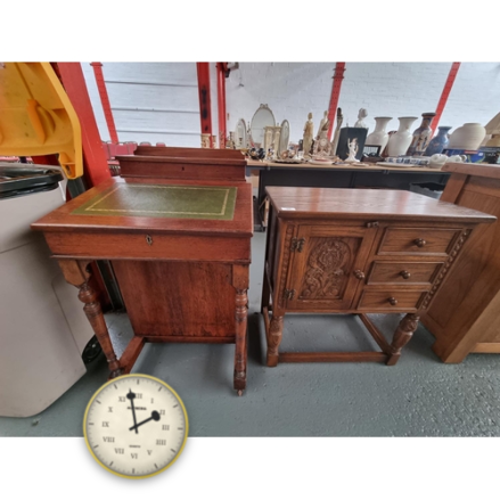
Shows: h=1 m=58
